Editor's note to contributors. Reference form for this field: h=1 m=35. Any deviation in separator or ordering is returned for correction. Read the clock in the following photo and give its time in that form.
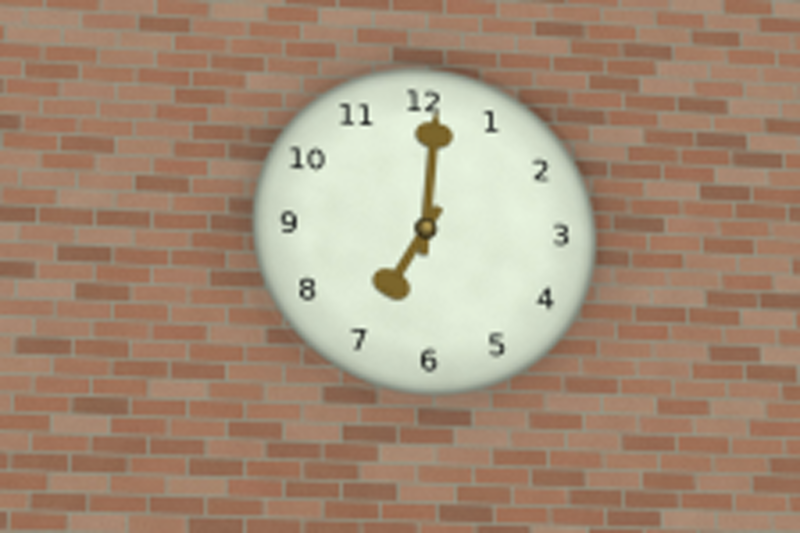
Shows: h=7 m=1
